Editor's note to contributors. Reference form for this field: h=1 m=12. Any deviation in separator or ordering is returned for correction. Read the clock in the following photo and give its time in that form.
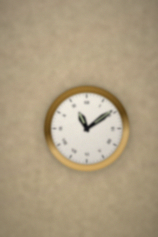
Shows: h=11 m=9
